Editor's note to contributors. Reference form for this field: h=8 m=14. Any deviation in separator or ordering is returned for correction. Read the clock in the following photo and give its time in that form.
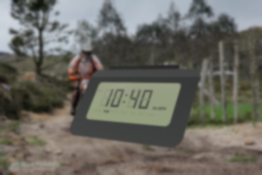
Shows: h=10 m=40
